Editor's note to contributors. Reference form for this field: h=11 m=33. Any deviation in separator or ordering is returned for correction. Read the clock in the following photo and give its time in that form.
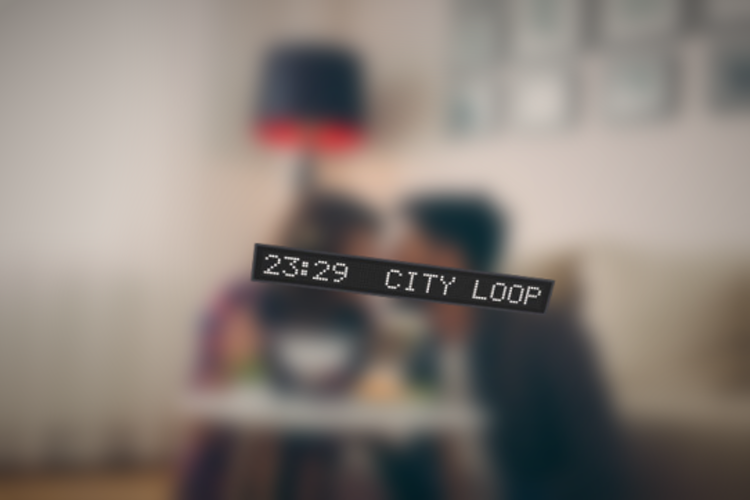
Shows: h=23 m=29
